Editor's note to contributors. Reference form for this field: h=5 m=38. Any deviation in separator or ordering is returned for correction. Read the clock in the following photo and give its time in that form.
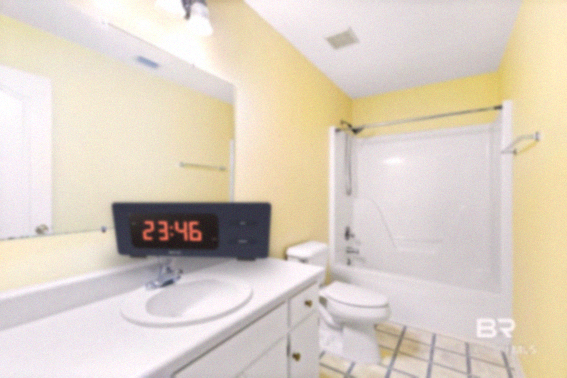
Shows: h=23 m=46
